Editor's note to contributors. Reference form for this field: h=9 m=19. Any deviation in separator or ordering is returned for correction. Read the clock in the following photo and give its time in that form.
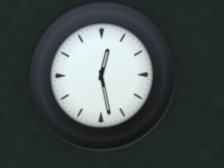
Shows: h=12 m=28
